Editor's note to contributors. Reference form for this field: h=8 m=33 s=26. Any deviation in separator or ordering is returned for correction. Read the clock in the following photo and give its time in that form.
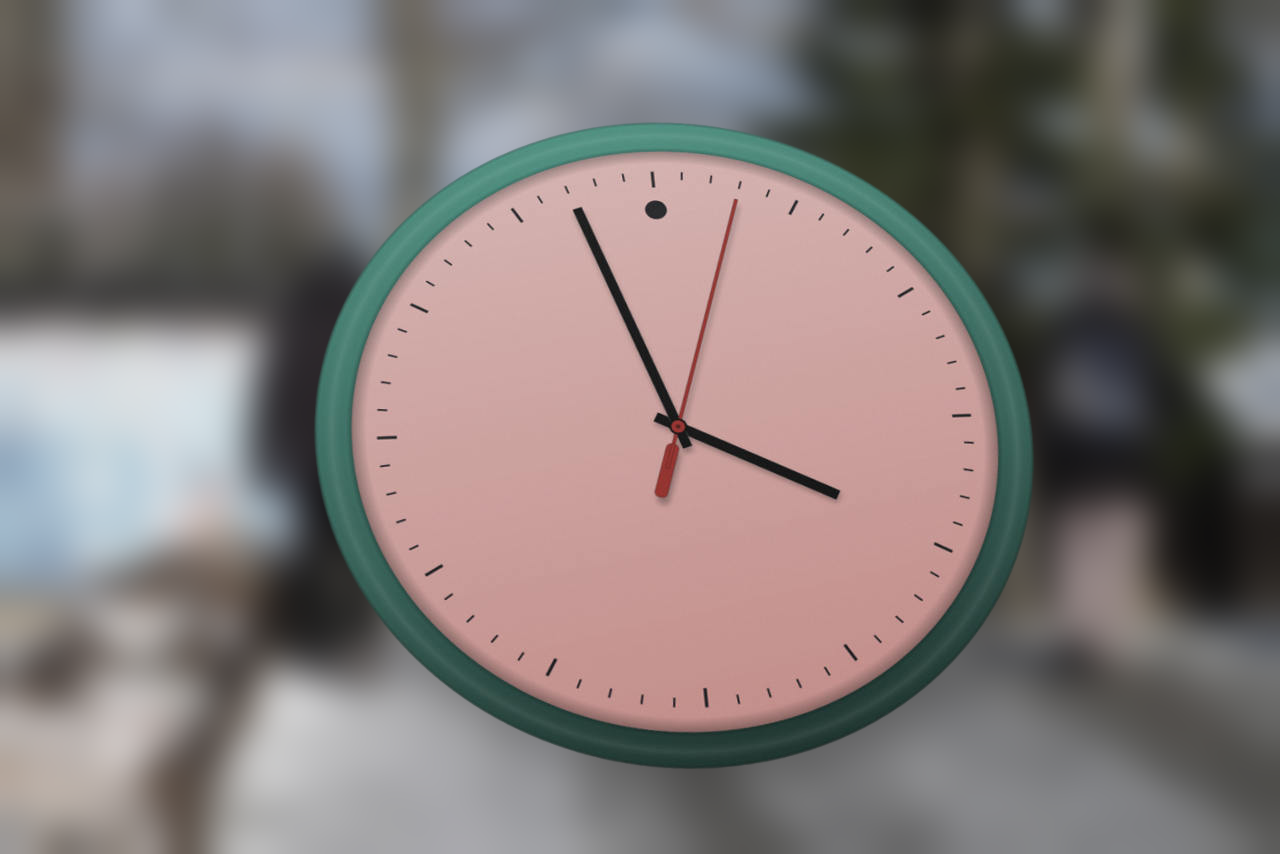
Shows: h=3 m=57 s=3
